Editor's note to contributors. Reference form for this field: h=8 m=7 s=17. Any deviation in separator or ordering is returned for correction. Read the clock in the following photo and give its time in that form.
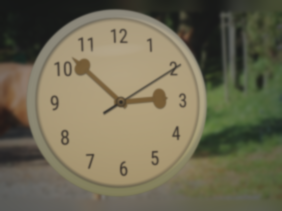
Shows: h=2 m=52 s=10
